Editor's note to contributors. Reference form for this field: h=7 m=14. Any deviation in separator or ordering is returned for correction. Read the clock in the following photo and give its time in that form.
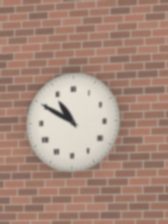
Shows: h=10 m=50
